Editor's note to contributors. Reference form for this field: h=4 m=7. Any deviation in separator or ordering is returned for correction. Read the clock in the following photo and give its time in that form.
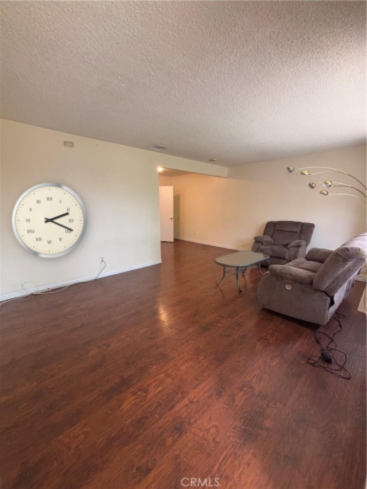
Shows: h=2 m=19
